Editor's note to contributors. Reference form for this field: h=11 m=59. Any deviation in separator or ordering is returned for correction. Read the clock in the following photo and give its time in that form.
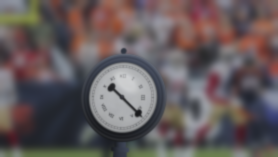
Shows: h=10 m=22
